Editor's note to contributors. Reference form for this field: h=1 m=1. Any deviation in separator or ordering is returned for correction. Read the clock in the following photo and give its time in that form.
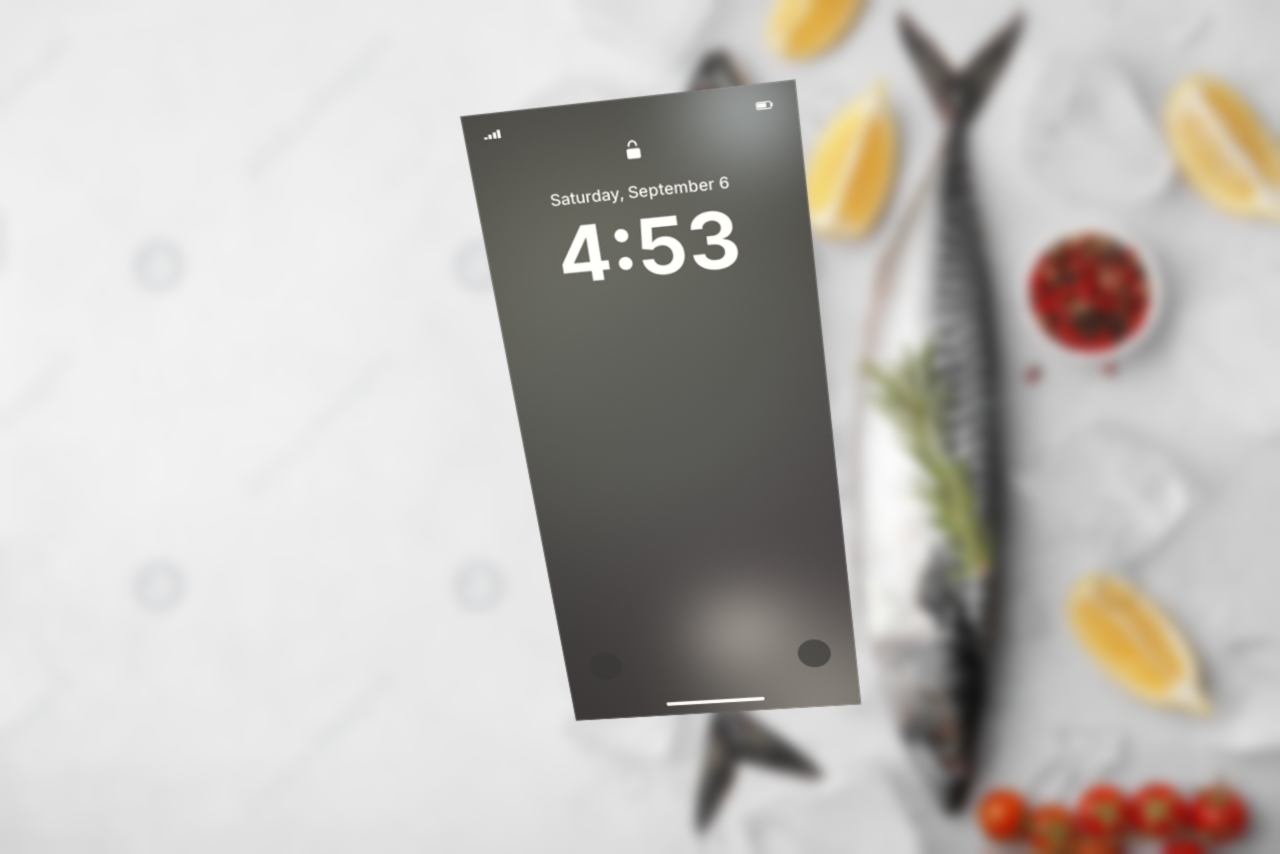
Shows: h=4 m=53
